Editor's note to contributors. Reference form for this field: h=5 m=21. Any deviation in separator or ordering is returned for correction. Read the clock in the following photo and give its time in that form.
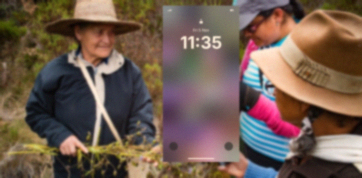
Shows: h=11 m=35
